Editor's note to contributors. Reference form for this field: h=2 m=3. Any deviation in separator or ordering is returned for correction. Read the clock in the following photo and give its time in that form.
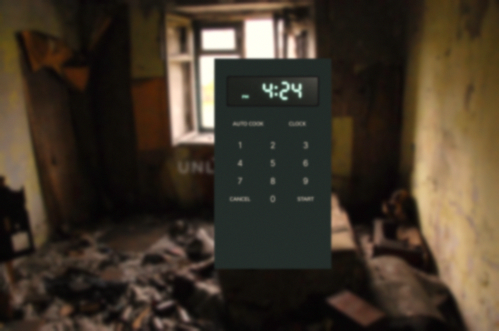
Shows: h=4 m=24
